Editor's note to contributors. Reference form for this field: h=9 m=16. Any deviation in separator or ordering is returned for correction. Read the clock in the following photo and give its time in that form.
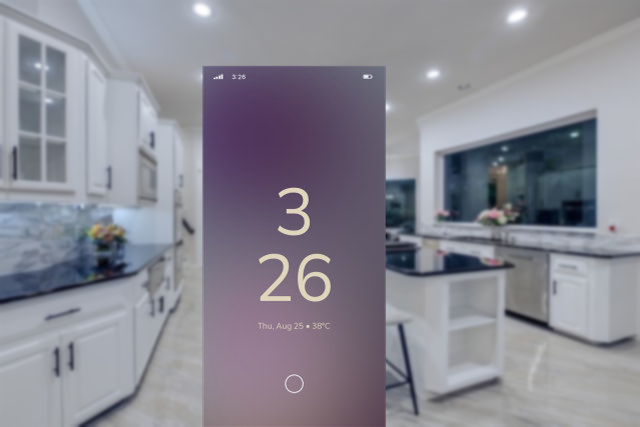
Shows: h=3 m=26
